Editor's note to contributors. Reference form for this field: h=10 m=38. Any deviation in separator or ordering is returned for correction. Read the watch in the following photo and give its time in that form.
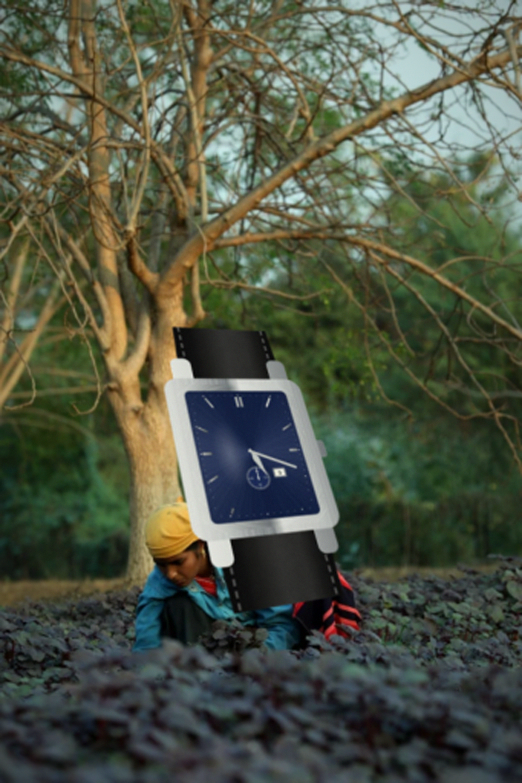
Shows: h=5 m=19
